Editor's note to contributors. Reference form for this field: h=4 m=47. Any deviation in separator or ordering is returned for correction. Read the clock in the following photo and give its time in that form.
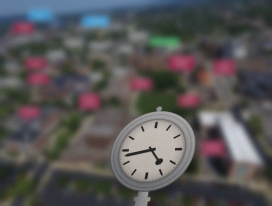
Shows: h=4 m=43
